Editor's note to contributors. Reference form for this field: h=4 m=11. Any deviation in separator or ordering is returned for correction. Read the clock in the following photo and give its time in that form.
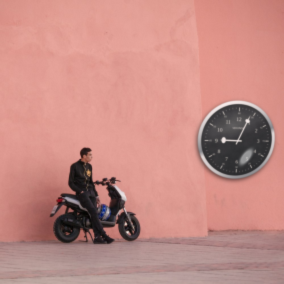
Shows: h=9 m=4
